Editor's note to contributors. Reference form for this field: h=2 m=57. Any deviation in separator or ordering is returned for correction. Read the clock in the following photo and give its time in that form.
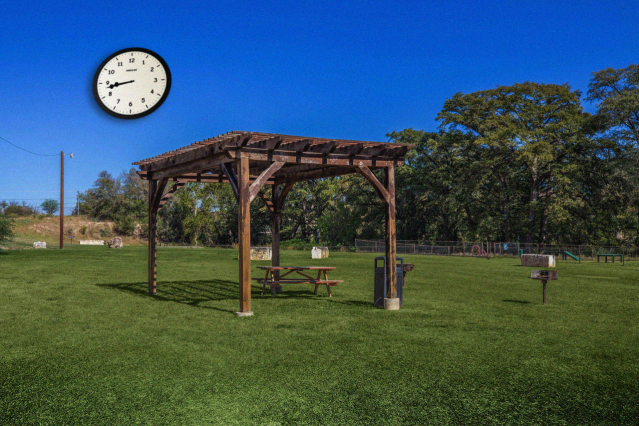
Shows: h=8 m=43
